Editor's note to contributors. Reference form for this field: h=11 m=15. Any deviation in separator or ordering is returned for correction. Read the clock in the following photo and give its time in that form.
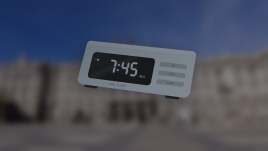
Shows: h=7 m=45
